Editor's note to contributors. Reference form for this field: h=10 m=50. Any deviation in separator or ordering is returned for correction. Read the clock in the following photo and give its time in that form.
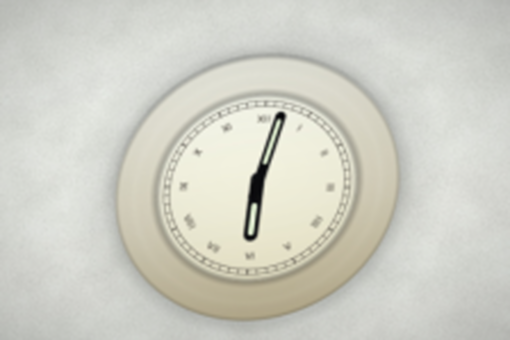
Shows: h=6 m=2
